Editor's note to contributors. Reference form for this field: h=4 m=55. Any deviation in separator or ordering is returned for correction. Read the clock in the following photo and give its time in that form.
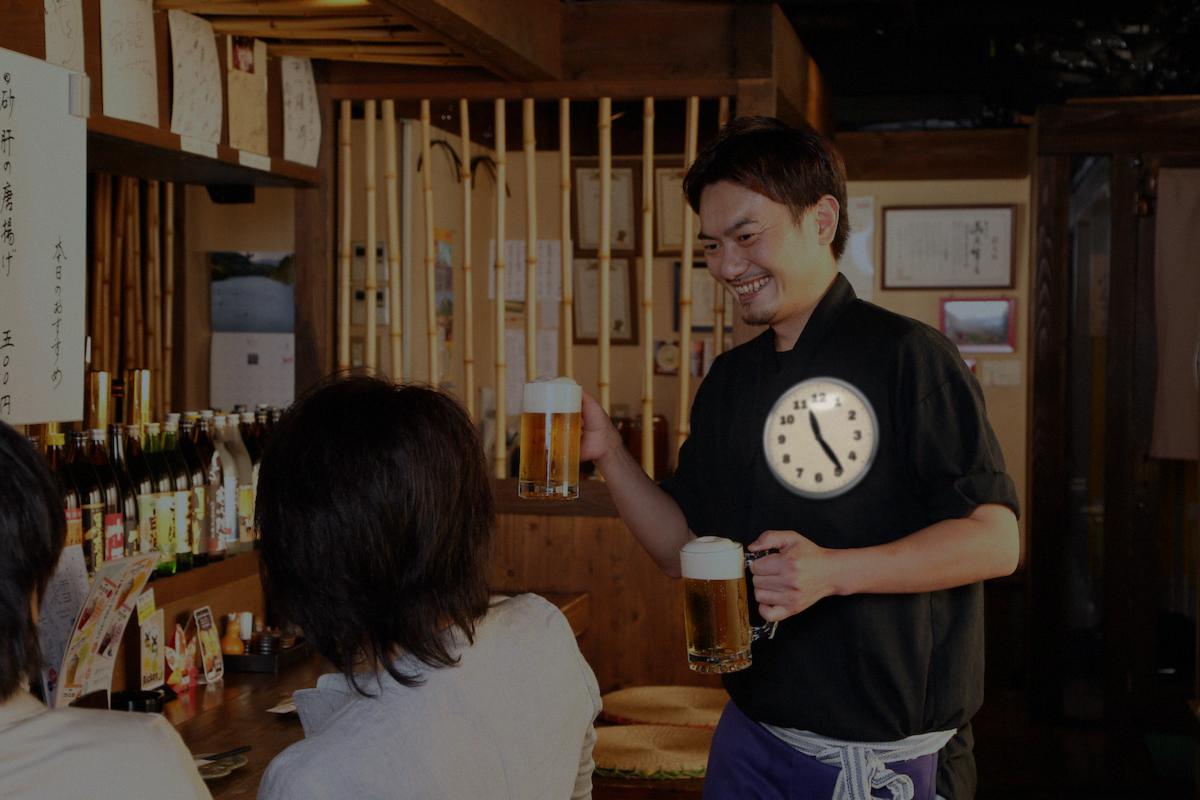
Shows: h=11 m=24
